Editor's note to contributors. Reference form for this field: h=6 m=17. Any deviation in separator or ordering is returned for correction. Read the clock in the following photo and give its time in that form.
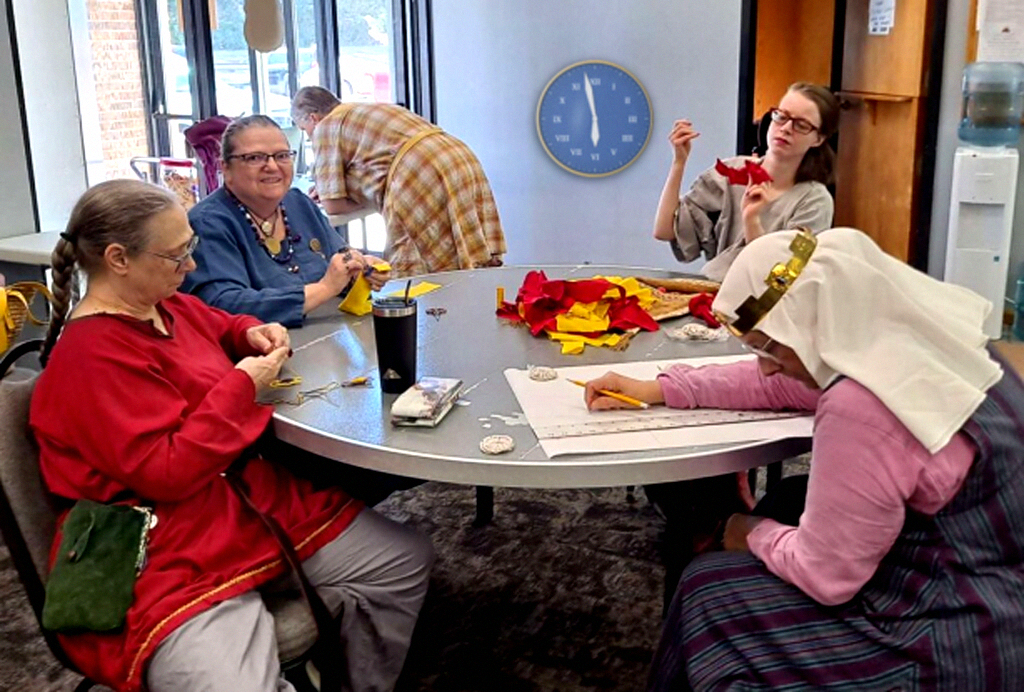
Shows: h=5 m=58
